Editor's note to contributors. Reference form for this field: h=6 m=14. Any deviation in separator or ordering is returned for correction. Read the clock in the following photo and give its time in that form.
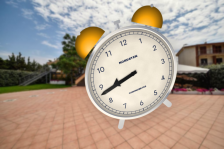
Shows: h=8 m=43
